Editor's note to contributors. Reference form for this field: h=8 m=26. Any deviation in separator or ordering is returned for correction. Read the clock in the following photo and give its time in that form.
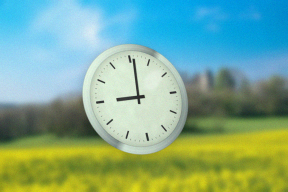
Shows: h=9 m=1
